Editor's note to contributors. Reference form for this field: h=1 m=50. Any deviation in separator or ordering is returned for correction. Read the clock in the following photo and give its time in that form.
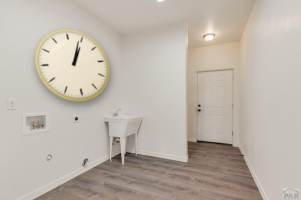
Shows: h=1 m=4
